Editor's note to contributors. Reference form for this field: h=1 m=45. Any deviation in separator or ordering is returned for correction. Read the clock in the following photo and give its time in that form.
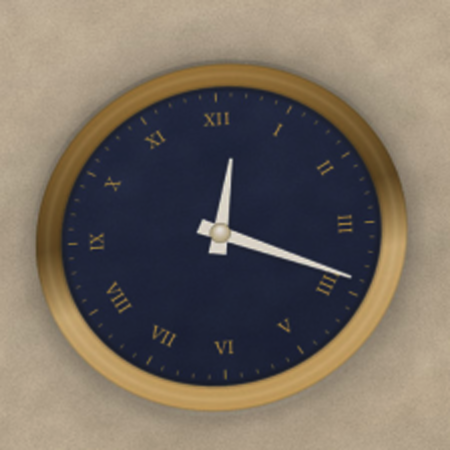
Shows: h=12 m=19
